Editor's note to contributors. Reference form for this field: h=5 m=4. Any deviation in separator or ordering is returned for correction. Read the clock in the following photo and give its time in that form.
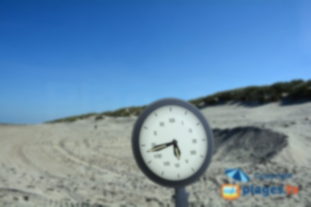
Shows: h=5 m=43
